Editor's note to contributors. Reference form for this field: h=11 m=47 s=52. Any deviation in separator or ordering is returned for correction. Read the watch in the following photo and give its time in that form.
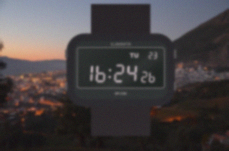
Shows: h=16 m=24 s=26
